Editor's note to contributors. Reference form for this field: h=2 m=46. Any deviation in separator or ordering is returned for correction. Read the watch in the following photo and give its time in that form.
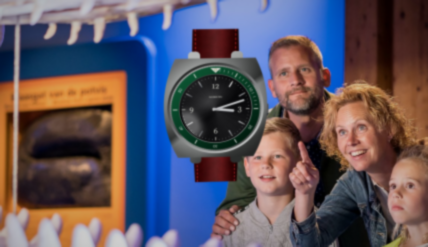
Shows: h=3 m=12
